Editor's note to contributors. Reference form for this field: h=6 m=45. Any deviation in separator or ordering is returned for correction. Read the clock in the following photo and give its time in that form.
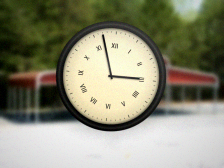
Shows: h=2 m=57
